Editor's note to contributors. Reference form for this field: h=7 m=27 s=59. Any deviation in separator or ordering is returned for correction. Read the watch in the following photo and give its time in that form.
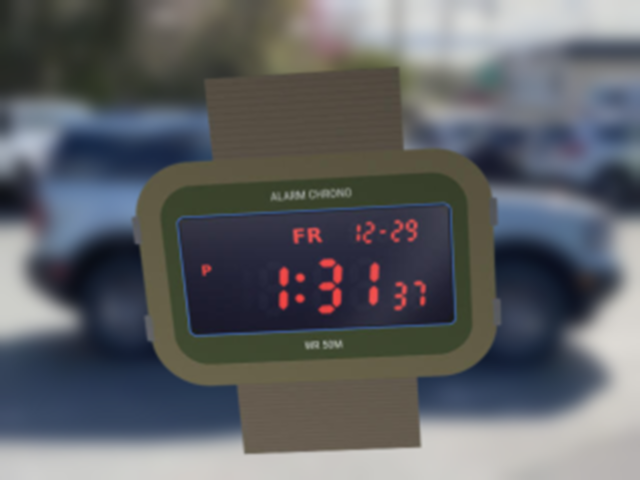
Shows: h=1 m=31 s=37
